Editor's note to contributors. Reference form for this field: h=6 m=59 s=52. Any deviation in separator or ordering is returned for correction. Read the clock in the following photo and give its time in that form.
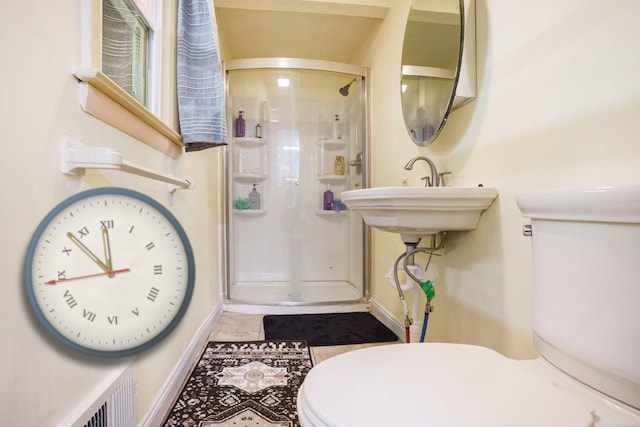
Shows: h=11 m=52 s=44
